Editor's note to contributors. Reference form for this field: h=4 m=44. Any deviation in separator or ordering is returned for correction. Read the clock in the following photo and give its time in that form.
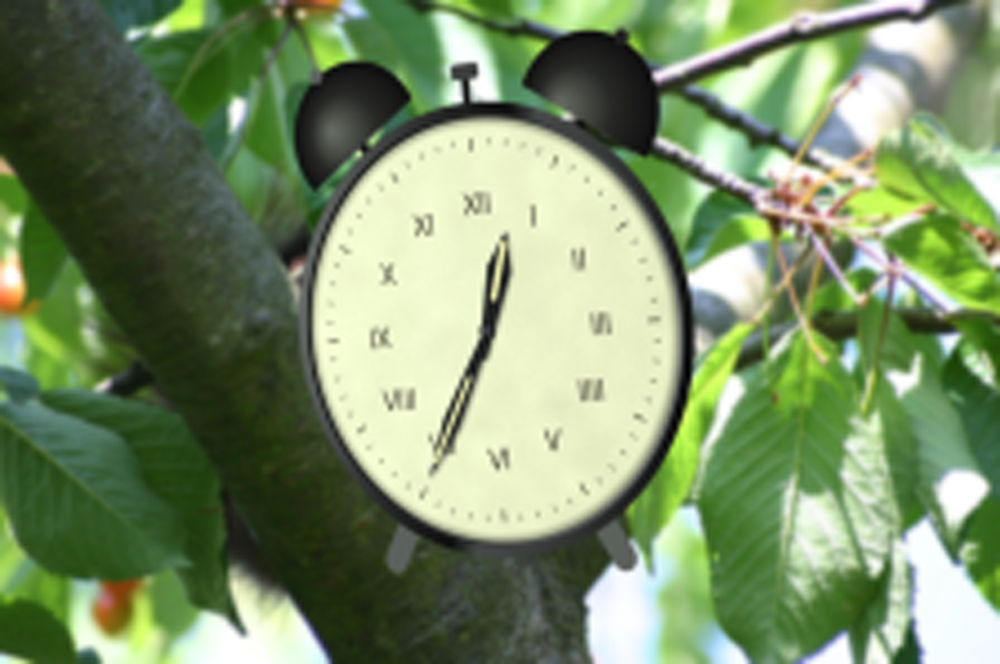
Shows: h=12 m=35
